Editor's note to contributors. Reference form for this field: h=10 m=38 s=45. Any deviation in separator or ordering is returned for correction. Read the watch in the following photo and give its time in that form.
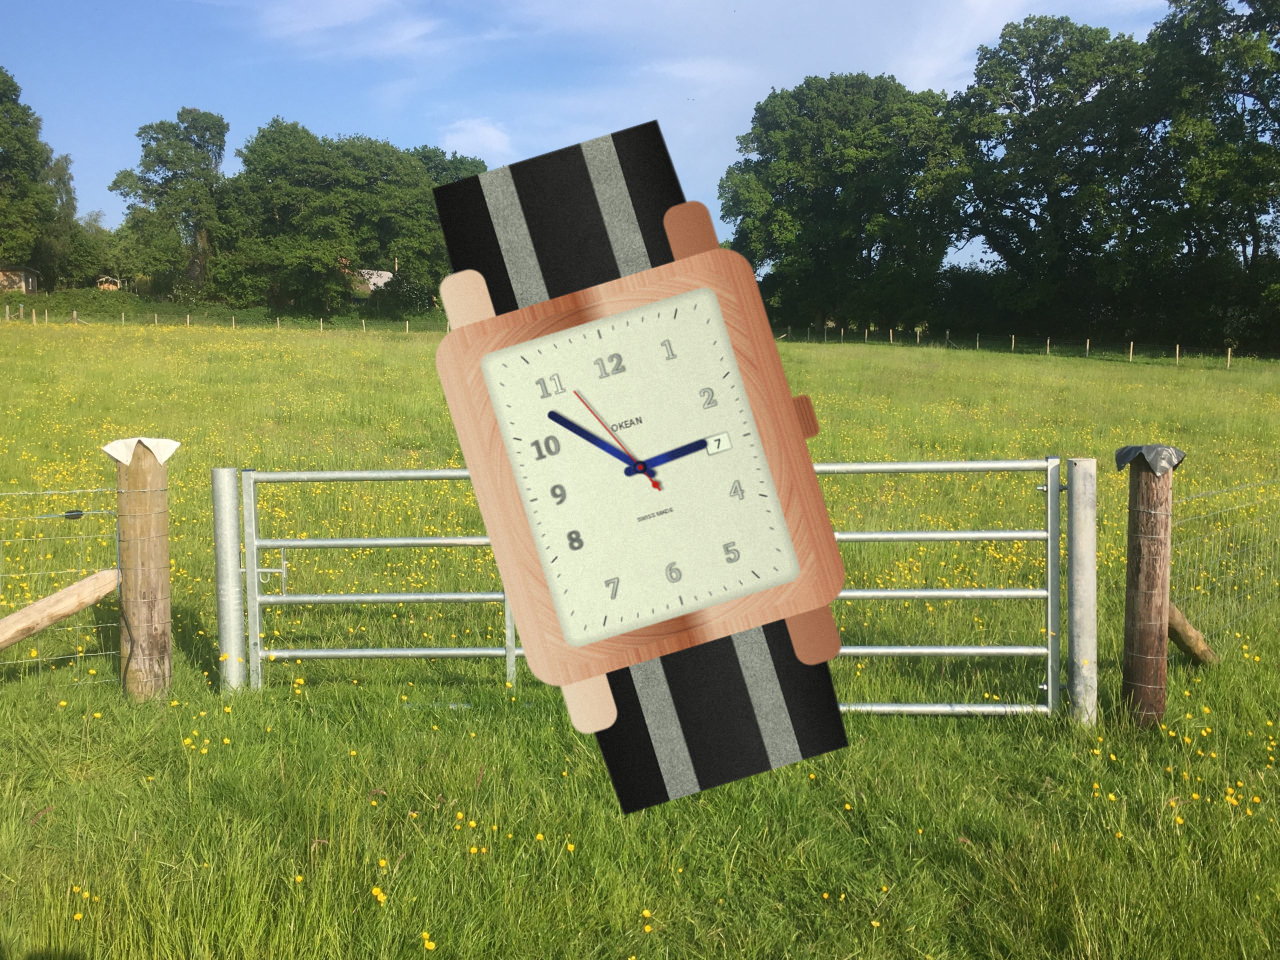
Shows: h=2 m=52 s=56
